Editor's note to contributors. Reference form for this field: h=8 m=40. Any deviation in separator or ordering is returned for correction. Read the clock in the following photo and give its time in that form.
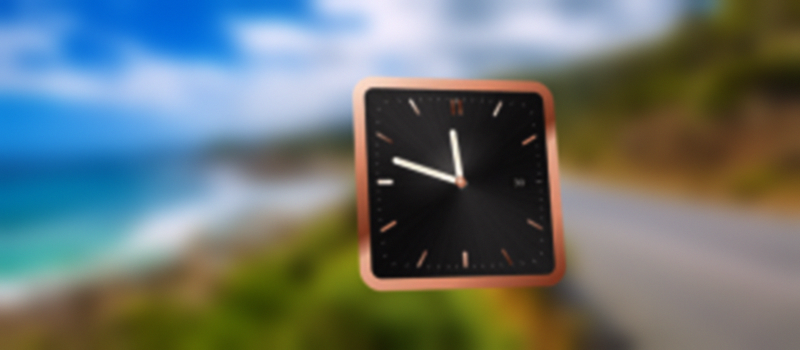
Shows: h=11 m=48
